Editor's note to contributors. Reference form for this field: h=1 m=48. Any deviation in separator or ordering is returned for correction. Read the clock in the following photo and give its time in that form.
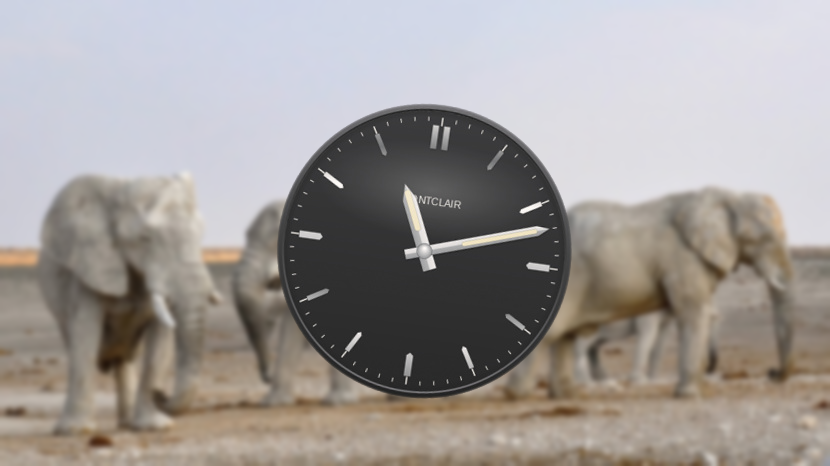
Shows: h=11 m=12
